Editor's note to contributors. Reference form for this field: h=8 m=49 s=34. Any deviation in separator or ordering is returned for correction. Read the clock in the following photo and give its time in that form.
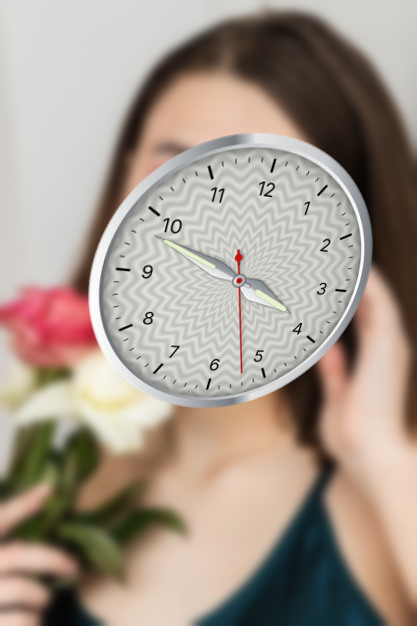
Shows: h=3 m=48 s=27
